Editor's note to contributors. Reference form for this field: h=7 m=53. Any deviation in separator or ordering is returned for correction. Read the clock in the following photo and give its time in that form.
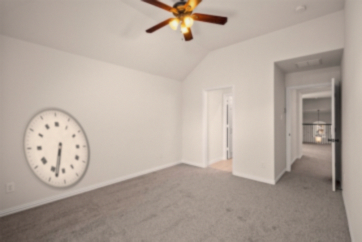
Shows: h=6 m=33
